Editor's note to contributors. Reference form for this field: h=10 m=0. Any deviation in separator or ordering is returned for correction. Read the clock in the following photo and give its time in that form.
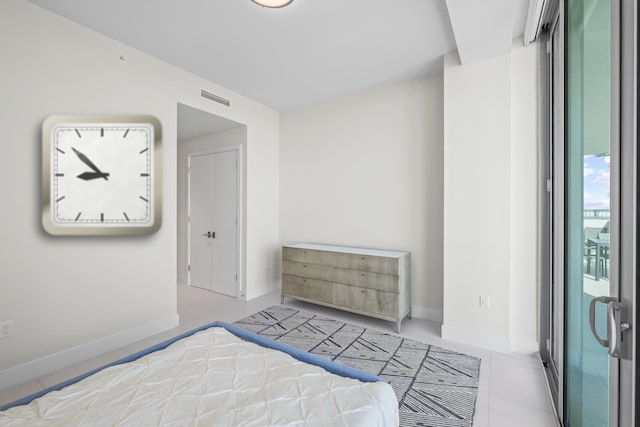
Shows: h=8 m=52
